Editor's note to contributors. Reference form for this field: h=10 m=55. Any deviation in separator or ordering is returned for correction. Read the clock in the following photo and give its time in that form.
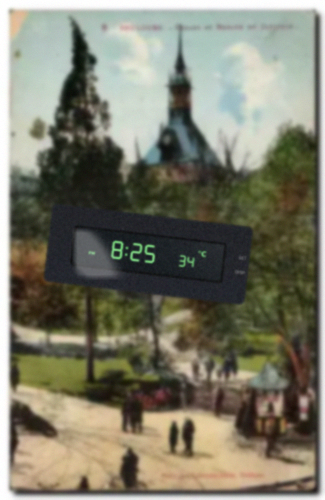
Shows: h=8 m=25
